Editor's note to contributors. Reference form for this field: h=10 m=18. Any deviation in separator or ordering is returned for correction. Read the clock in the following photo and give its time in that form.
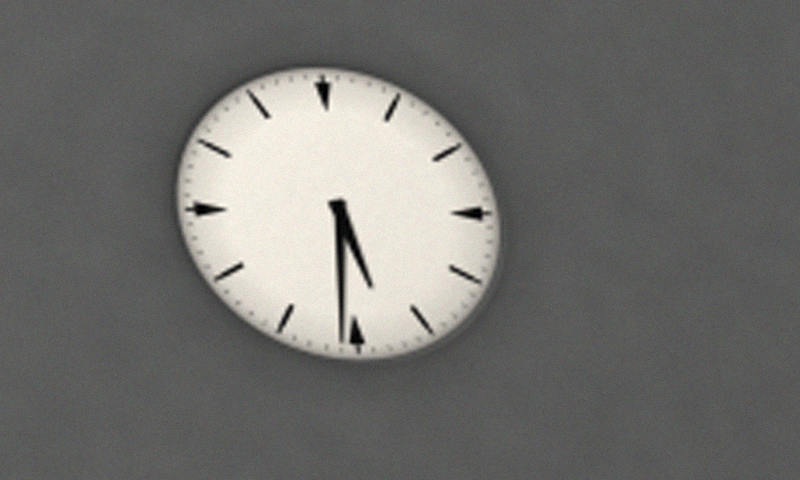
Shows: h=5 m=31
